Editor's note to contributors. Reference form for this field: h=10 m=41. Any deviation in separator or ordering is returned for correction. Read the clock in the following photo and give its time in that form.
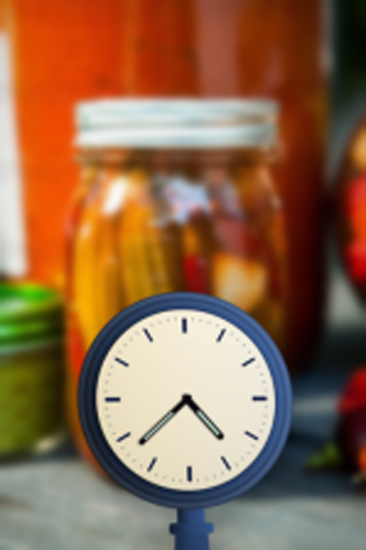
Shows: h=4 m=38
